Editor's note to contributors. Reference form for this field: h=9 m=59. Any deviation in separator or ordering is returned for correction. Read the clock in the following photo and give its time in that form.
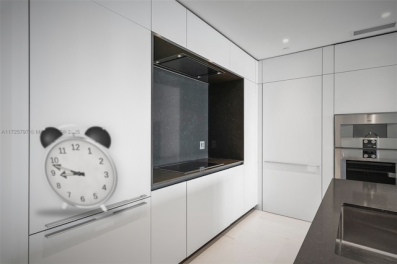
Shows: h=8 m=48
